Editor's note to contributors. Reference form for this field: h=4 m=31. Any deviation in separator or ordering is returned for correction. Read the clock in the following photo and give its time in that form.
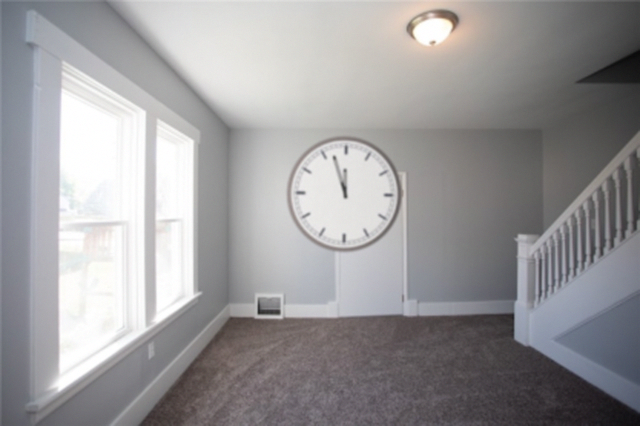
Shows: h=11 m=57
